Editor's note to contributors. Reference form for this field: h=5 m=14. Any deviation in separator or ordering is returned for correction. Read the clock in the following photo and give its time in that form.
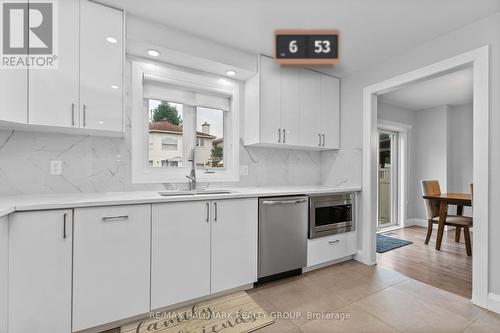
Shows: h=6 m=53
